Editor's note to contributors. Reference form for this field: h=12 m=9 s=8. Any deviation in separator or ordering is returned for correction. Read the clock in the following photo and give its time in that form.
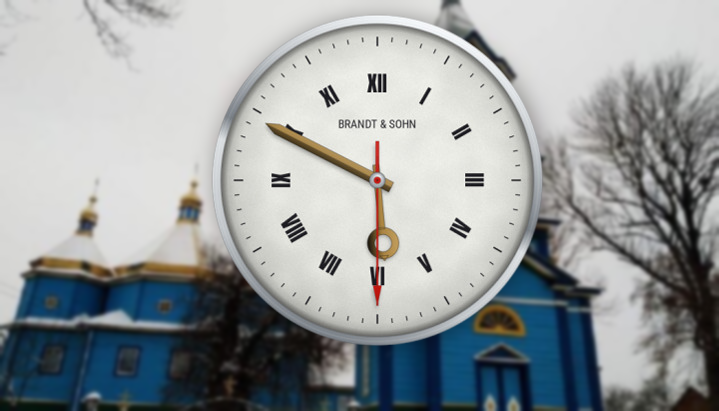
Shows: h=5 m=49 s=30
